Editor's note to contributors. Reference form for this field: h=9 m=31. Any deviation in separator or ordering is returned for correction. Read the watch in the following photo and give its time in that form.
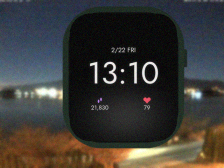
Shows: h=13 m=10
